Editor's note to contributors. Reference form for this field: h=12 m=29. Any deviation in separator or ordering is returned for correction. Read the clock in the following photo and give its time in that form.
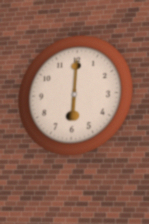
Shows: h=6 m=0
